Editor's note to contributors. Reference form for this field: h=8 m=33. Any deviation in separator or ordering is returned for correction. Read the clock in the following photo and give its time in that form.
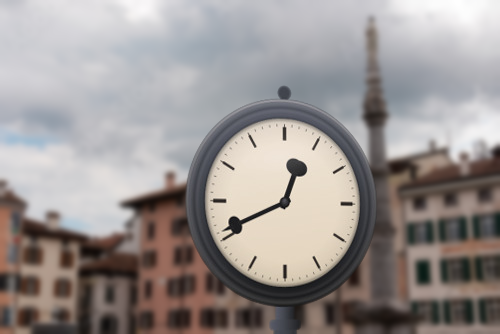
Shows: h=12 m=41
